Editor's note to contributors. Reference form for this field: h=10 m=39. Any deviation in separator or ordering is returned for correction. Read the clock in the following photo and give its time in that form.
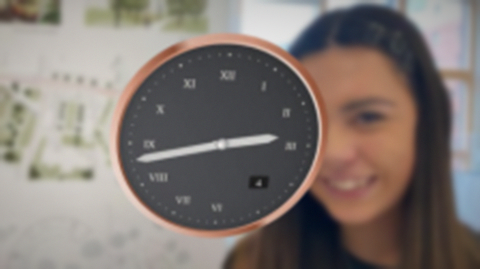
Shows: h=2 m=43
